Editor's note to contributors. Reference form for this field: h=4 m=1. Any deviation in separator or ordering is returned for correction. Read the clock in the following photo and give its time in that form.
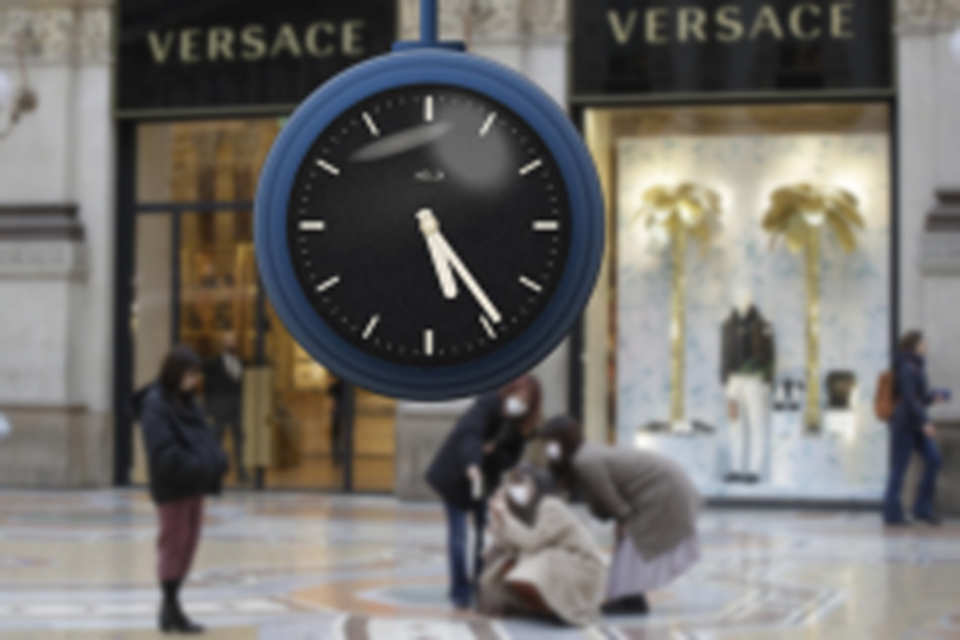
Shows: h=5 m=24
